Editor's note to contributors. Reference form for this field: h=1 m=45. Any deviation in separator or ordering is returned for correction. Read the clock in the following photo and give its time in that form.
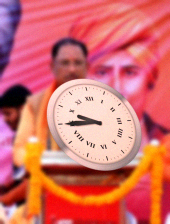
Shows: h=9 m=45
